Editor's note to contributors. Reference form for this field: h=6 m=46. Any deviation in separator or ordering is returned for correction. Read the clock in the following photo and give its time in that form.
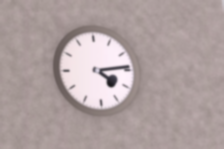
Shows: h=4 m=14
